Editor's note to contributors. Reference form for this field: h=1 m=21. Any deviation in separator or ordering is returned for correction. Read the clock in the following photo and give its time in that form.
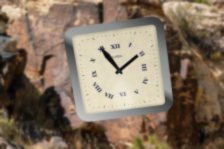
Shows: h=1 m=55
